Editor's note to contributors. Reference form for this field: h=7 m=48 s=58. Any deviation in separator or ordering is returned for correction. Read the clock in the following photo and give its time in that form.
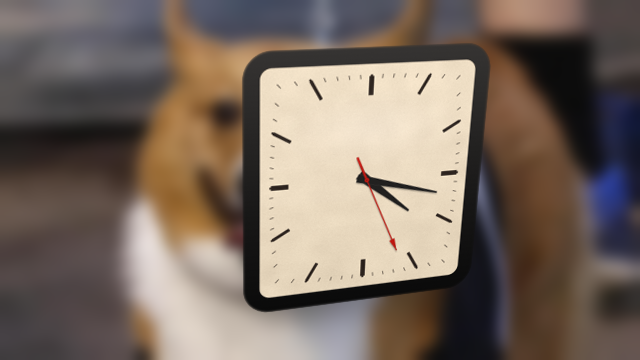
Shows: h=4 m=17 s=26
